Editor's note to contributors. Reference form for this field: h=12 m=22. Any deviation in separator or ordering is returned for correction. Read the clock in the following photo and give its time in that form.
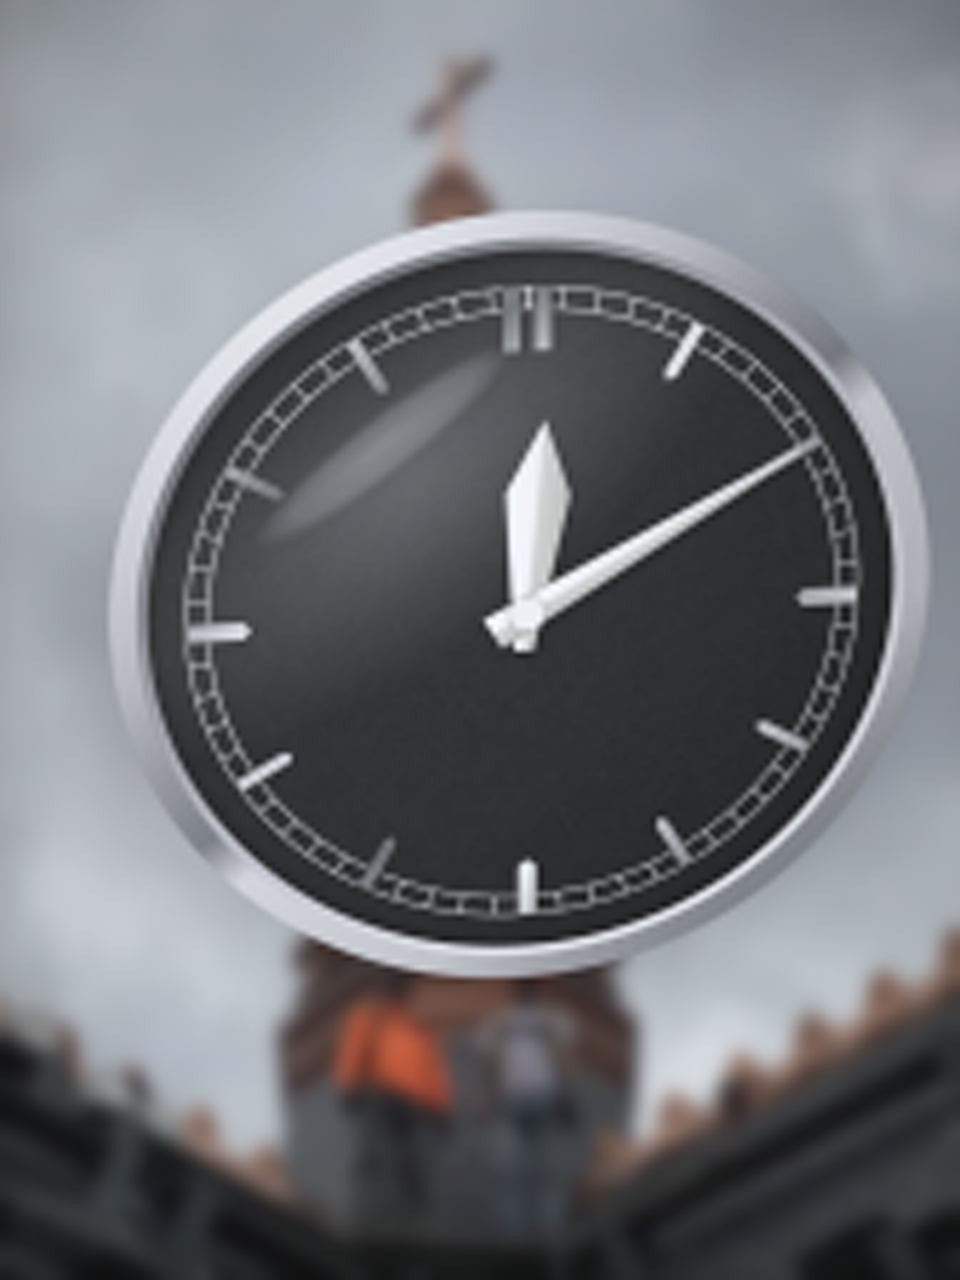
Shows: h=12 m=10
